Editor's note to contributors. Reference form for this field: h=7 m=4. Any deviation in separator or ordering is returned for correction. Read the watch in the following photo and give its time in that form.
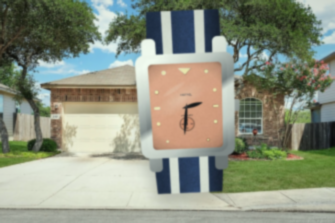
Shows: h=2 m=31
